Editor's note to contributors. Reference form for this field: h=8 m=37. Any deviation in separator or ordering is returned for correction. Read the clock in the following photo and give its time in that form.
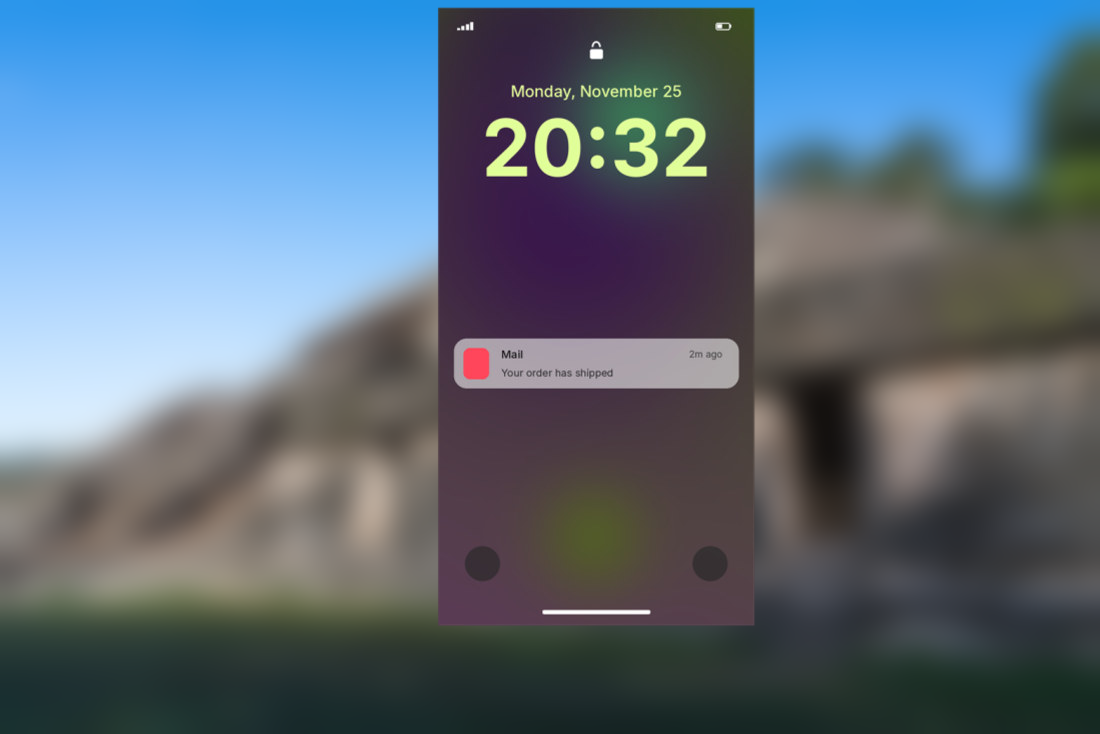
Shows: h=20 m=32
